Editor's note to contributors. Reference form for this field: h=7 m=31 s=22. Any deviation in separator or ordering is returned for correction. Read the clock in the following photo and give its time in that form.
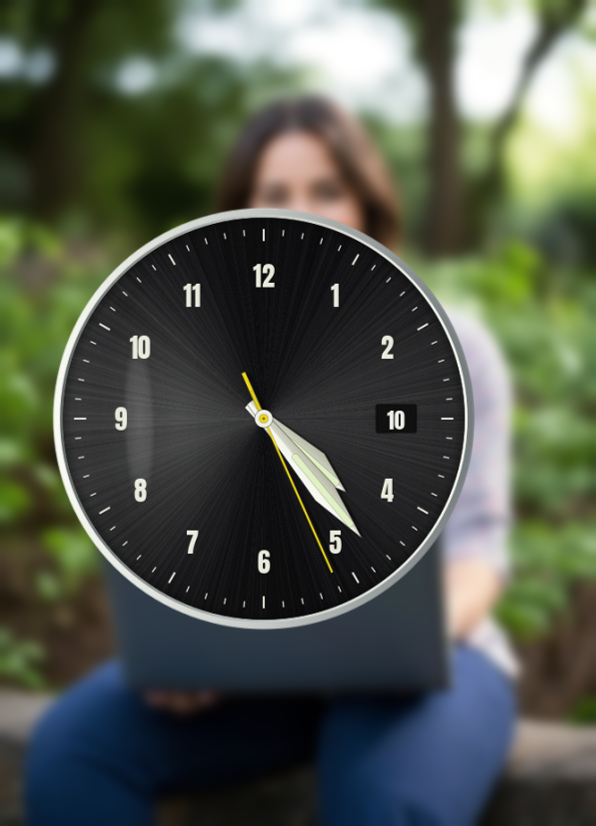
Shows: h=4 m=23 s=26
